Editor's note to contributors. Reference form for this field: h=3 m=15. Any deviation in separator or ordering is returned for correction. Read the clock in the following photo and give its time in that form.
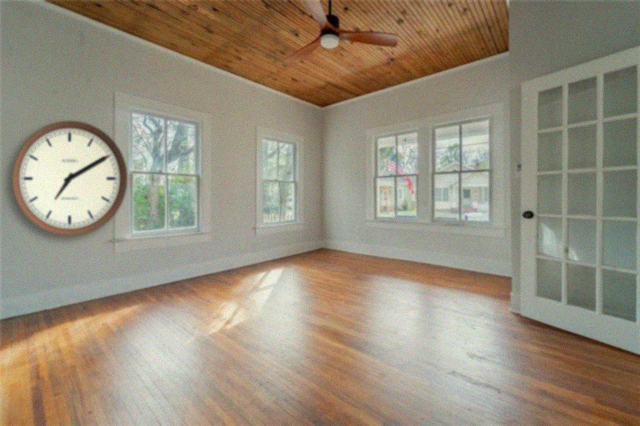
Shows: h=7 m=10
